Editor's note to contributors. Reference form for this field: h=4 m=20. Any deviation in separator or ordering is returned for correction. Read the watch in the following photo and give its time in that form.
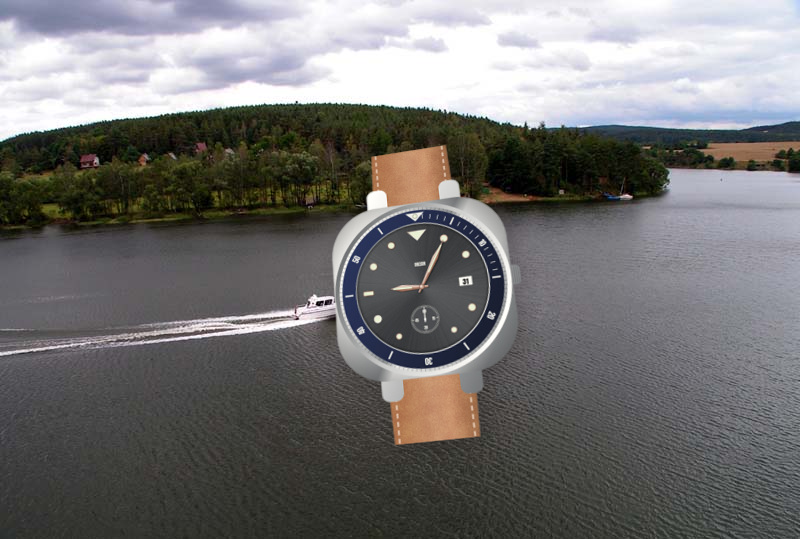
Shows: h=9 m=5
